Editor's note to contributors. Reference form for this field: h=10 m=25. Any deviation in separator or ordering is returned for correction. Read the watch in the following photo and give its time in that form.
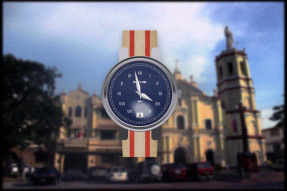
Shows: h=3 m=58
